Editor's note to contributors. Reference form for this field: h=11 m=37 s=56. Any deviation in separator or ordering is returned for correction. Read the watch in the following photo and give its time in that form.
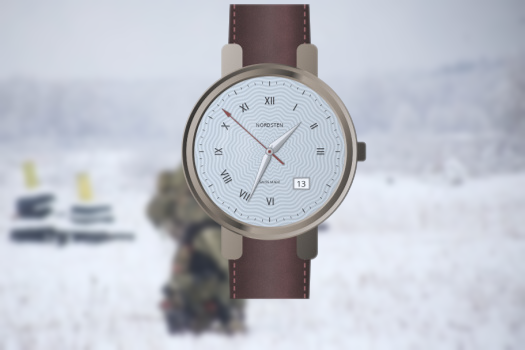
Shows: h=1 m=33 s=52
